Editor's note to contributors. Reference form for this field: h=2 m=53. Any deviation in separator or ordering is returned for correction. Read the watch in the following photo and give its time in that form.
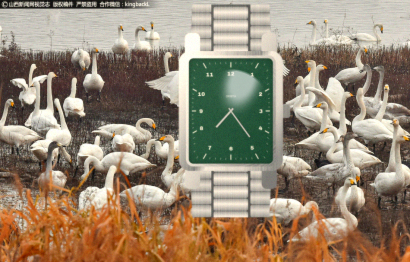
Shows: h=7 m=24
